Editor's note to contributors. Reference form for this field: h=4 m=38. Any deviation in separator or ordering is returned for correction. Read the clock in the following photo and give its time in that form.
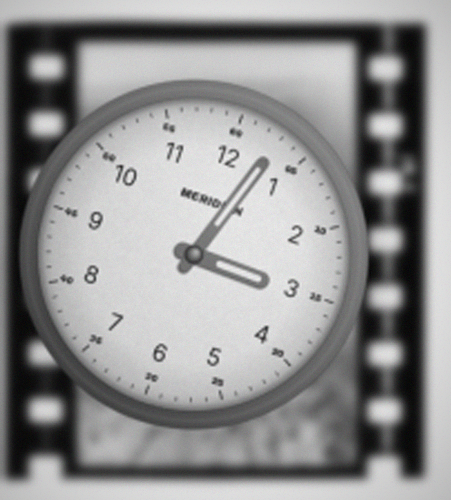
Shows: h=3 m=3
